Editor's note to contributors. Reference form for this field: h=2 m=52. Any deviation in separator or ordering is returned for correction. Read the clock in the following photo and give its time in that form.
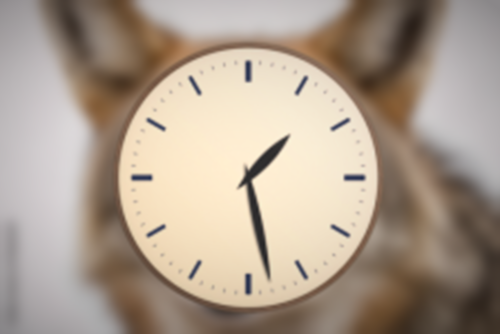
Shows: h=1 m=28
